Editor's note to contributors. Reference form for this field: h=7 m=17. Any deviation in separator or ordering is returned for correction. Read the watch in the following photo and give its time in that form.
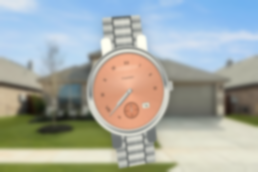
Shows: h=7 m=38
